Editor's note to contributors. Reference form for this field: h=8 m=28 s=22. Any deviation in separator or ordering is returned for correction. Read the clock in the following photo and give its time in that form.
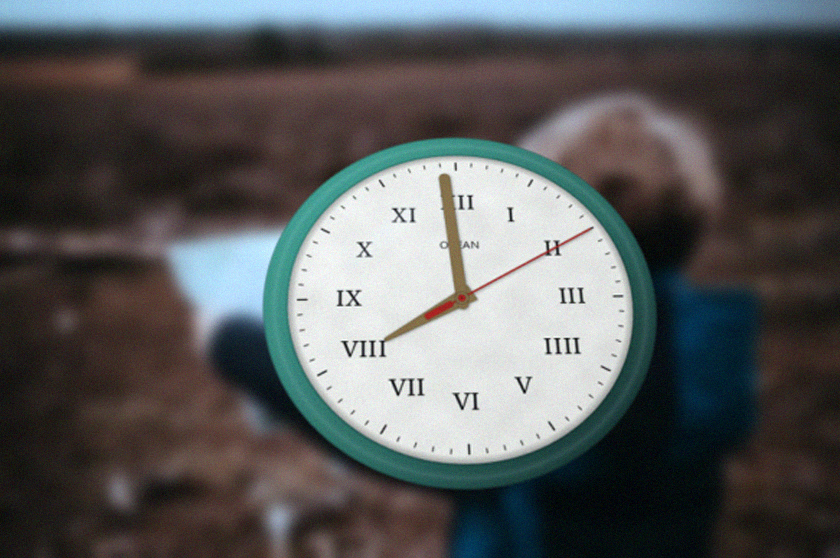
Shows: h=7 m=59 s=10
